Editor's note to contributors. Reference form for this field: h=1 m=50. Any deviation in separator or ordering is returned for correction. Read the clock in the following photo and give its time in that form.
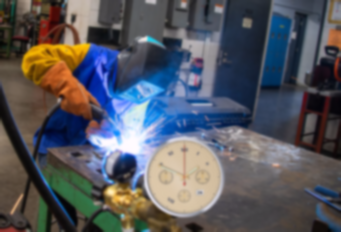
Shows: h=1 m=49
